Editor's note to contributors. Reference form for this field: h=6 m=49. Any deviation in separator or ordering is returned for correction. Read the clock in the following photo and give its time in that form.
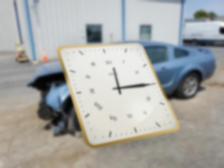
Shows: h=12 m=15
